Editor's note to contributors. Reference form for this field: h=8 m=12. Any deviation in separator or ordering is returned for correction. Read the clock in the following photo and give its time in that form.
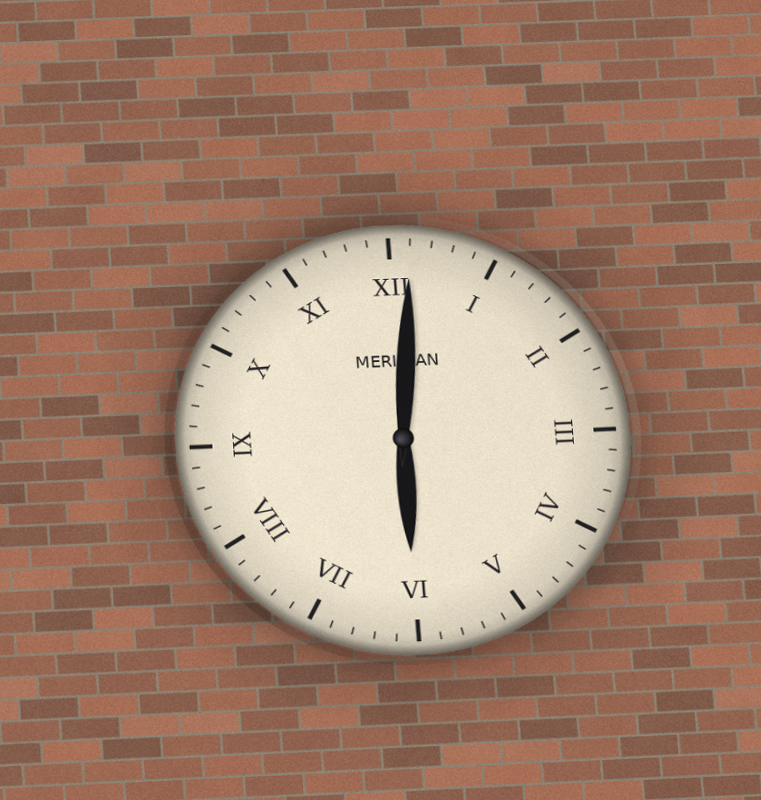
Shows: h=6 m=1
